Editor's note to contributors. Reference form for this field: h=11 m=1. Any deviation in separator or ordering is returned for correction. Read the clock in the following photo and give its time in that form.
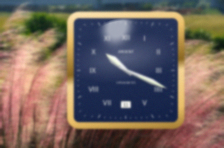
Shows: h=10 m=19
